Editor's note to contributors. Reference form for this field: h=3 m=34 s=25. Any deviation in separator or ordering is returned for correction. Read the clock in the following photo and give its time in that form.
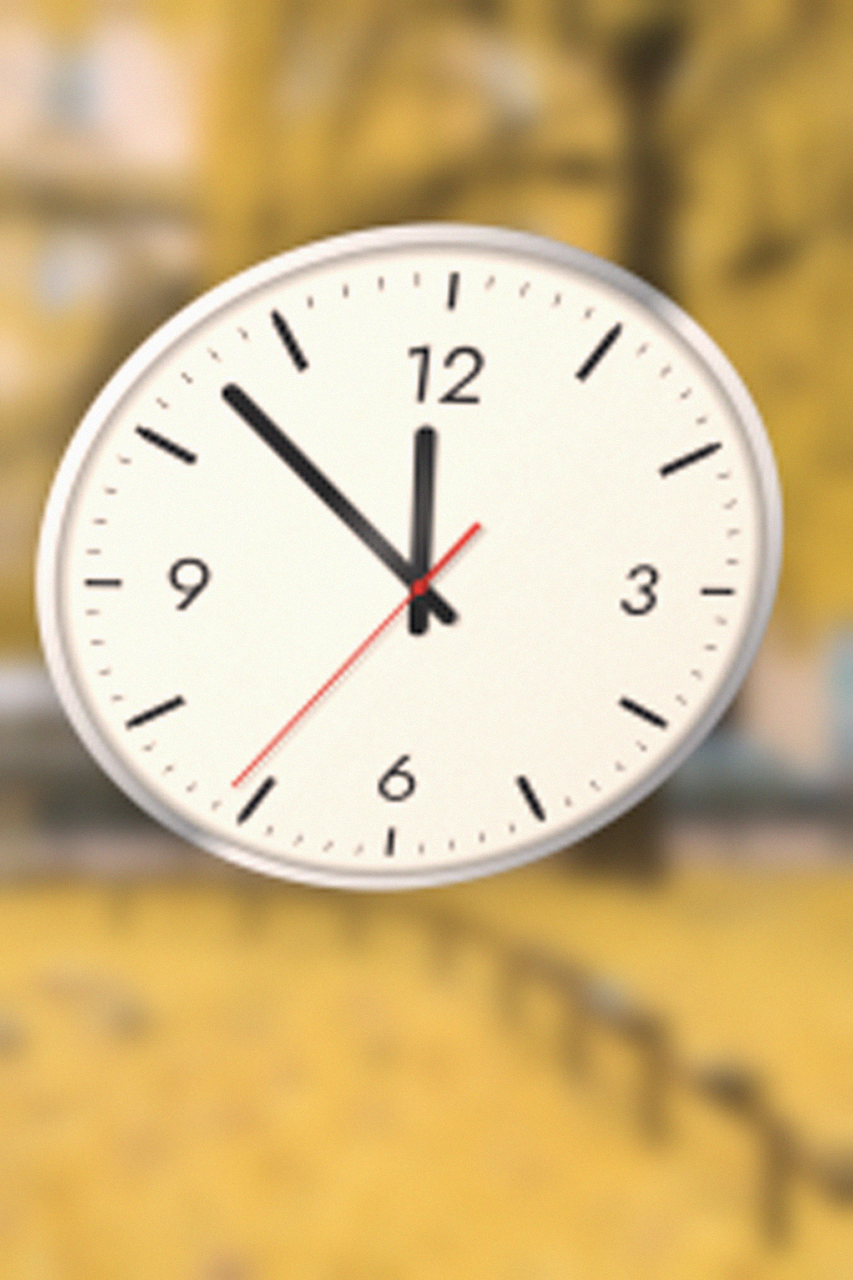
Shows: h=11 m=52 s=36
